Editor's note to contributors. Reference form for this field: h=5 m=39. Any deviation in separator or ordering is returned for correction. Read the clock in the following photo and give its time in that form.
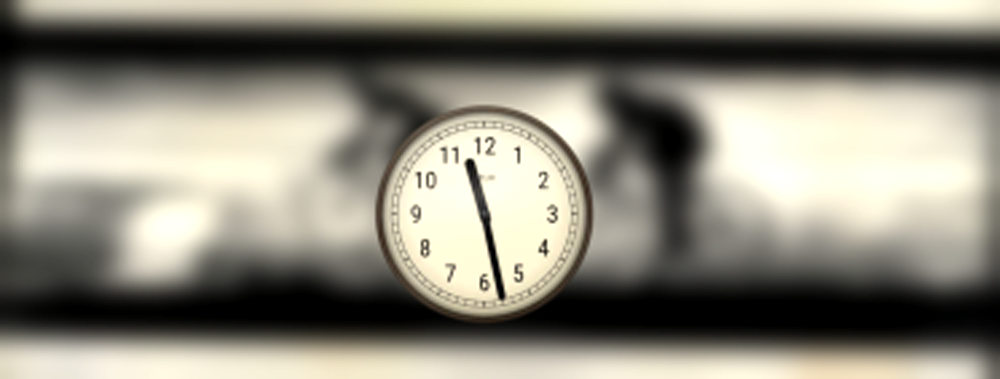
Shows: h=11 m=28
